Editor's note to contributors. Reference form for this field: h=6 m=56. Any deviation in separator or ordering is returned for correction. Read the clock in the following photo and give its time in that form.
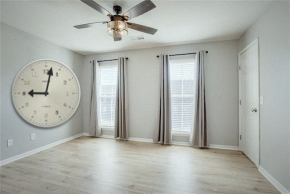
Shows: h=9 m=2
